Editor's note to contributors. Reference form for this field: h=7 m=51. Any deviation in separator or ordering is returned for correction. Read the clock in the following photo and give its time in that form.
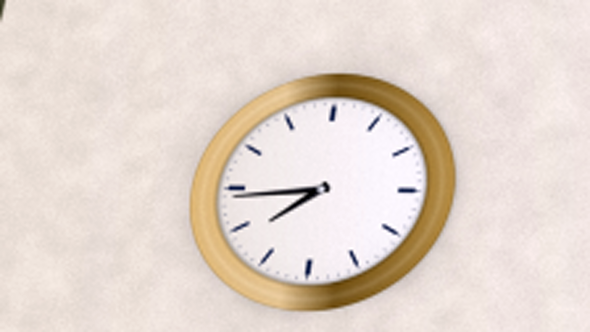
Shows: h=7 m=44
